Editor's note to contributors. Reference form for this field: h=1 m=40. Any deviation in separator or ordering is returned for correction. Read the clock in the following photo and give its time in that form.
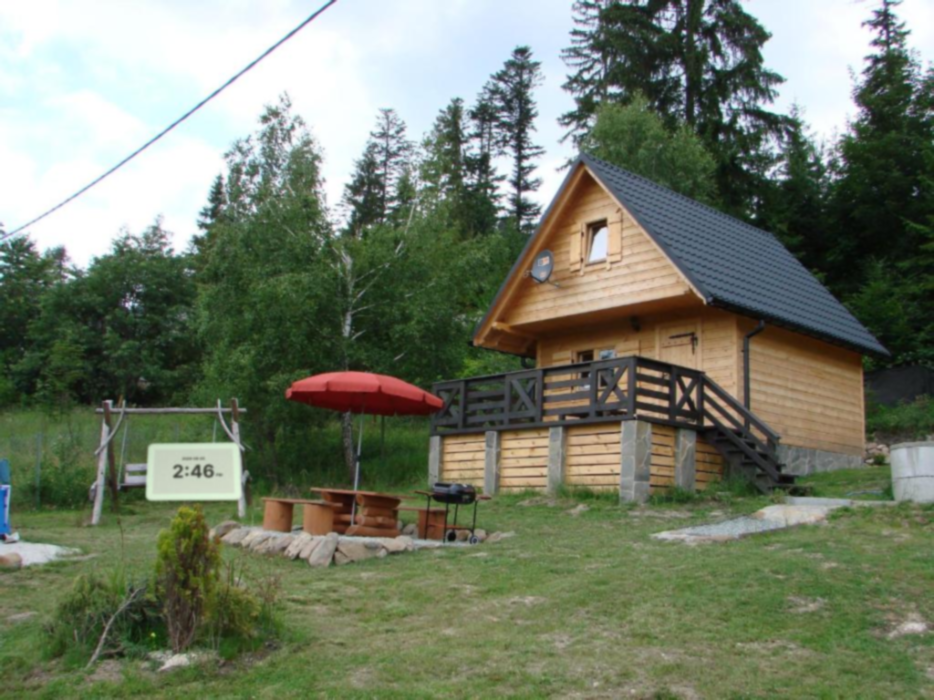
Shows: h=2 m=46
